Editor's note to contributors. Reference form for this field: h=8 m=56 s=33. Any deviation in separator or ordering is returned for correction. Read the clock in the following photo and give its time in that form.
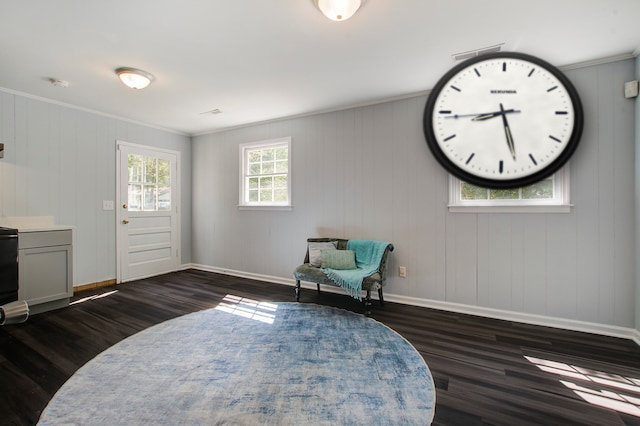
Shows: h=8 m=27 s=44
